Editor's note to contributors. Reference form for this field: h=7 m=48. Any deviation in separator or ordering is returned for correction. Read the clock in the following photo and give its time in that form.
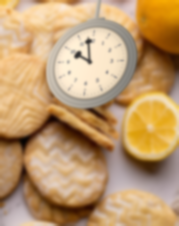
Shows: h=9 m=58
